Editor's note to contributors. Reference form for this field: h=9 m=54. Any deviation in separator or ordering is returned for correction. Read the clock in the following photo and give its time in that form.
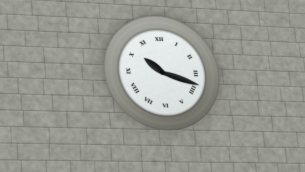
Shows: h=10 m=18
